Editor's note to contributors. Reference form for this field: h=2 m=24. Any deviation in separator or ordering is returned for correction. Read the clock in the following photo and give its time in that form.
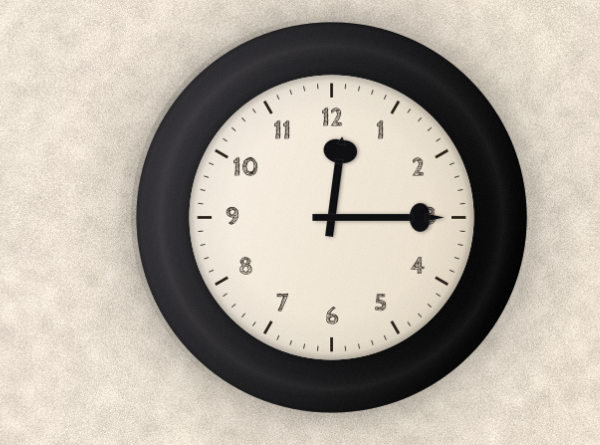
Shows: h=12 m=15
